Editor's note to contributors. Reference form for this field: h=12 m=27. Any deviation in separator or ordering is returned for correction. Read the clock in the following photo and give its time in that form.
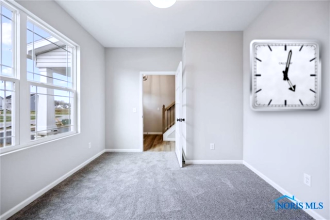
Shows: h=5 m=2
